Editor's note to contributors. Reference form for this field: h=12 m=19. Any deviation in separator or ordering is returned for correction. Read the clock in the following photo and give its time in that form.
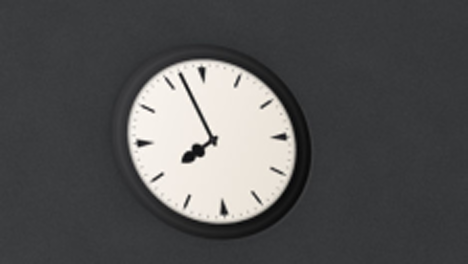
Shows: h=7 m=57
